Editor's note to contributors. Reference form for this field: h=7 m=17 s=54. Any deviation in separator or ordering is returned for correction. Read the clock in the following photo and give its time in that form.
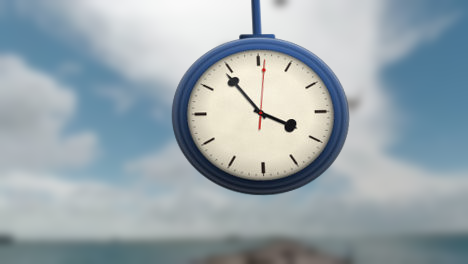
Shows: h=3 m=54 s=1
